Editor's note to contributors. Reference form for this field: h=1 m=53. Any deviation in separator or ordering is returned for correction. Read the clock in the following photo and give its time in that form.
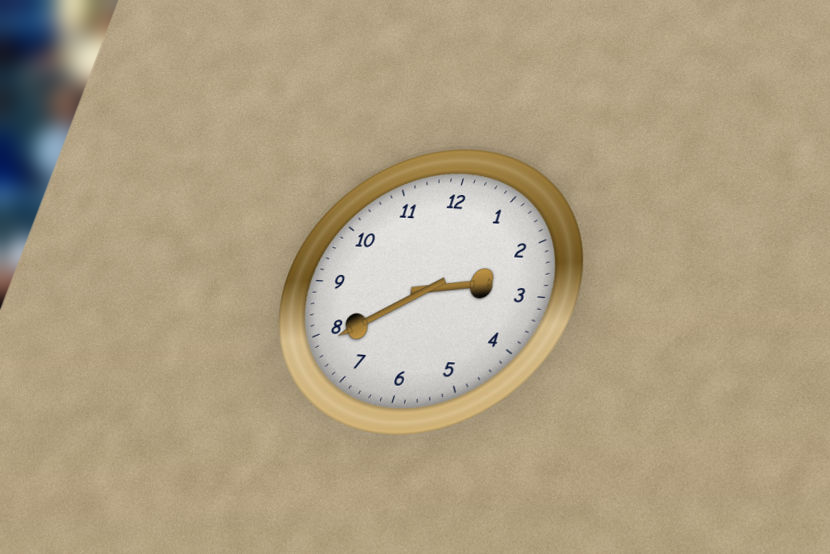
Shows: h=2 m=39
